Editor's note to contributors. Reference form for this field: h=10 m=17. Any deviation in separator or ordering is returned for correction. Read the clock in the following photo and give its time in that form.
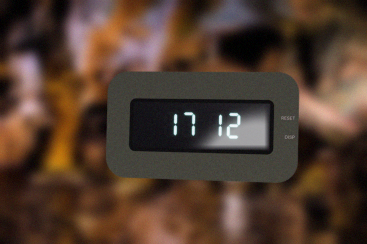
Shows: h=17 m=12
